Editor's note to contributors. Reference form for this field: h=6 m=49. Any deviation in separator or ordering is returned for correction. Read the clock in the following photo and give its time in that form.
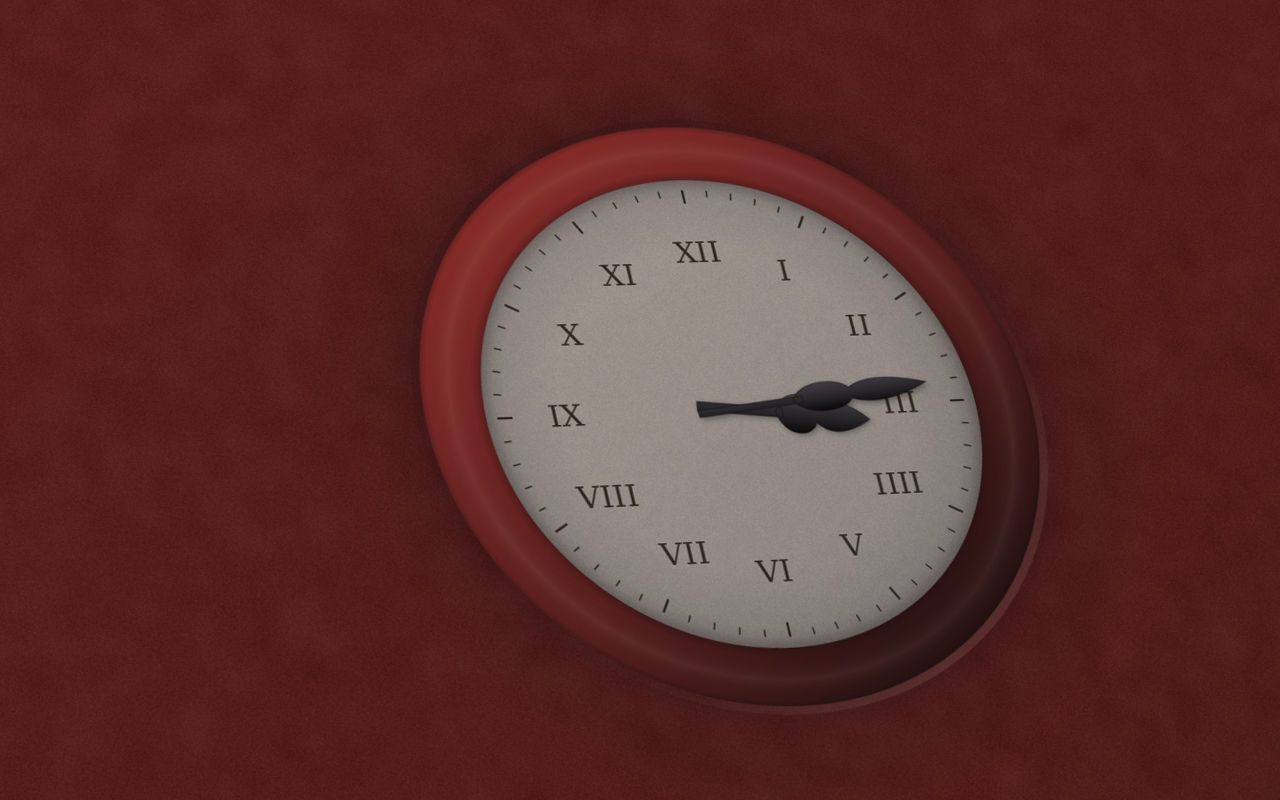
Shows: h=3 m=14
